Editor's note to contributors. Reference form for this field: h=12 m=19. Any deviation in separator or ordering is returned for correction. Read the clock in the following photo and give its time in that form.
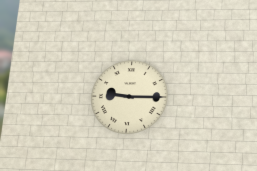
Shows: h=9 m=15
